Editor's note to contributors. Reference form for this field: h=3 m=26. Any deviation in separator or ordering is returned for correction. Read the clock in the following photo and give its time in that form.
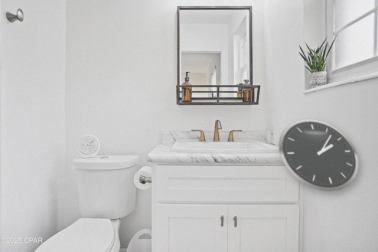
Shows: h=2 m=7
